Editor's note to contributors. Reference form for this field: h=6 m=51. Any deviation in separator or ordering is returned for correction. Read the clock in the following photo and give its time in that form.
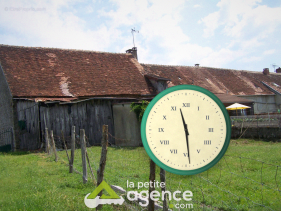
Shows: h=11 m=29
